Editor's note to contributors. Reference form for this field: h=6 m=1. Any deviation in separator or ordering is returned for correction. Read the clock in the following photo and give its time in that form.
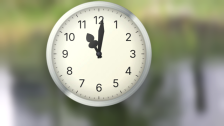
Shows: h=11 m=1
